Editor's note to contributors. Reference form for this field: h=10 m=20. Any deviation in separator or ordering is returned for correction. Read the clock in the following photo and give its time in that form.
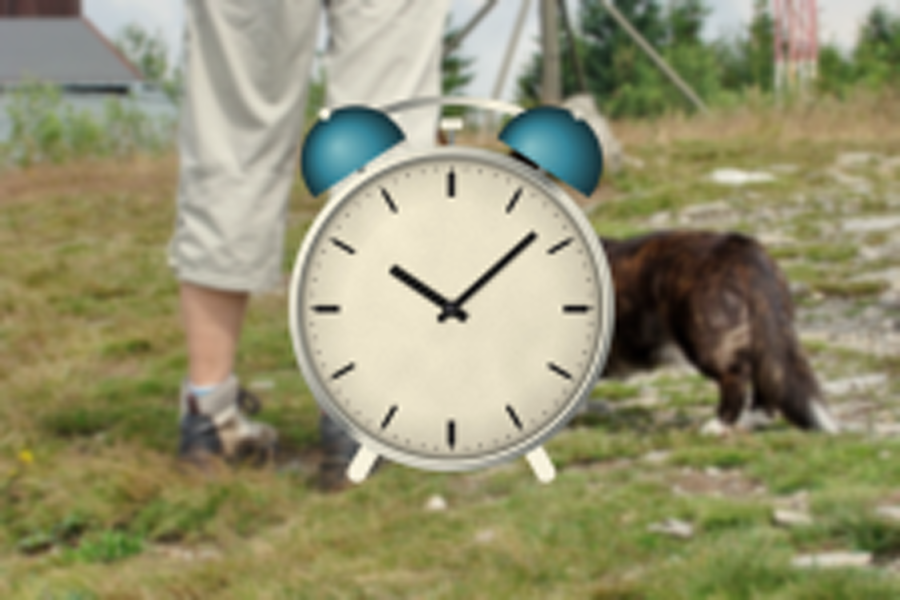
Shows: h=10 m=8
